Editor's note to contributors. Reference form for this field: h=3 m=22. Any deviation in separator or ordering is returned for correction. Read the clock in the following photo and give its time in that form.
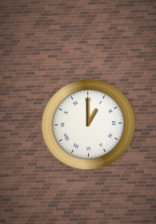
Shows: h=1 m=0
